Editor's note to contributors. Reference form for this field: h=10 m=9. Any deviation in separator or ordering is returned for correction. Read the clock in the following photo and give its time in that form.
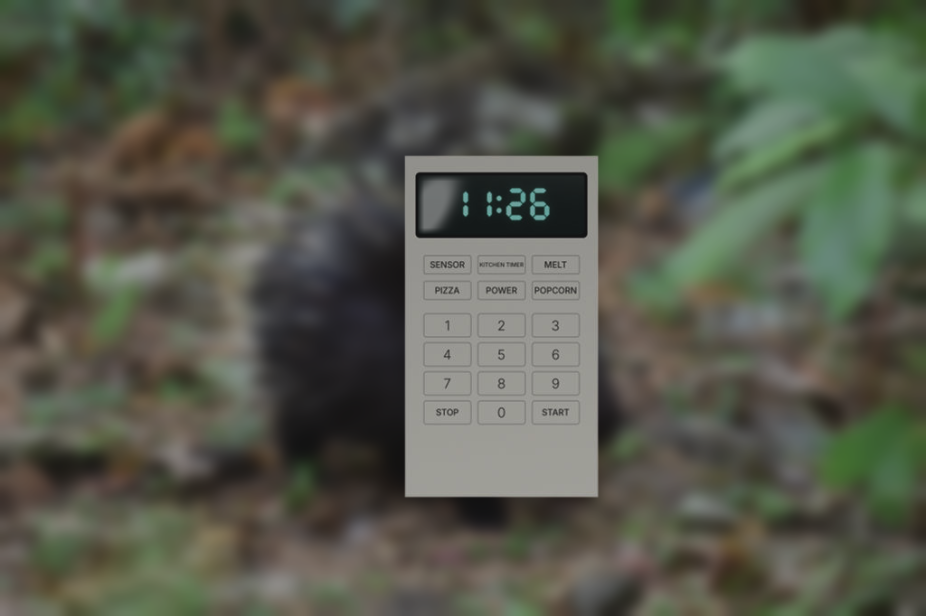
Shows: h=11 m=26
